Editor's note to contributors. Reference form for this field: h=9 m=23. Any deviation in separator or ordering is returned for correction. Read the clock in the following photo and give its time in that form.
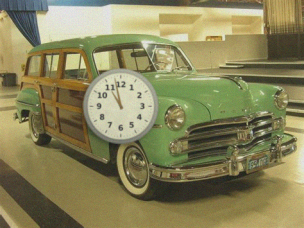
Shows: h=10 m=58
